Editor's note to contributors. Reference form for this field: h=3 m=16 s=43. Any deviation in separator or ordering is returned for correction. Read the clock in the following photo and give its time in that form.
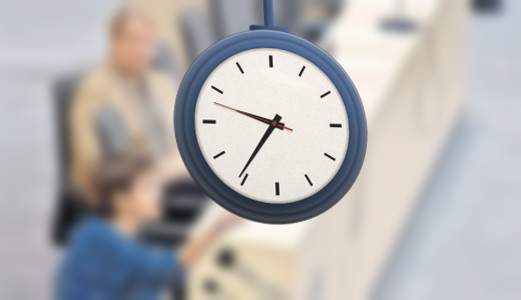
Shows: h=9 m=35 s=48
